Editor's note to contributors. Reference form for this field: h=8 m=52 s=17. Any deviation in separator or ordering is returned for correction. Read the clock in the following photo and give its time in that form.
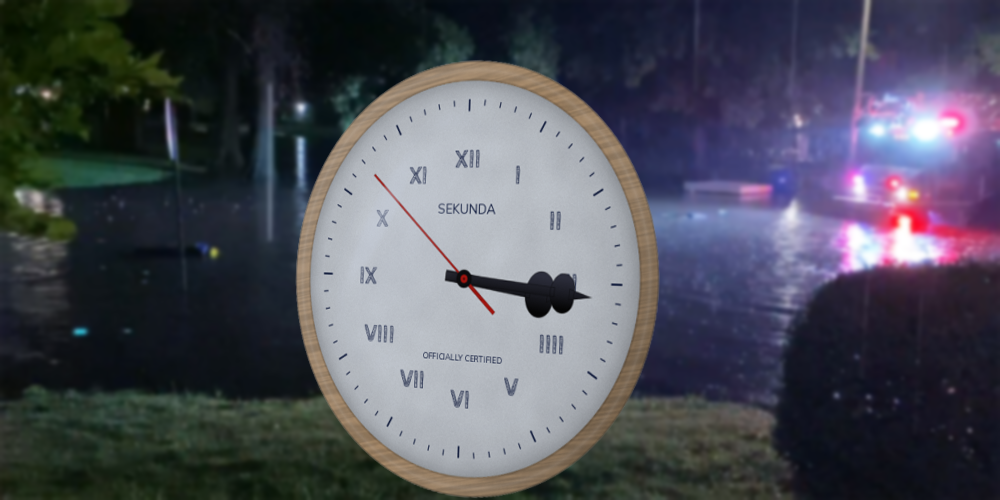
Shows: h=3 m=15 s=52
